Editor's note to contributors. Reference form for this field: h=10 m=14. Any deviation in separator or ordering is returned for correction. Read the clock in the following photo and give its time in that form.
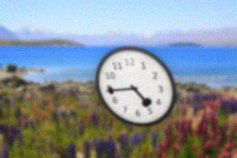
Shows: h=4 m=44
